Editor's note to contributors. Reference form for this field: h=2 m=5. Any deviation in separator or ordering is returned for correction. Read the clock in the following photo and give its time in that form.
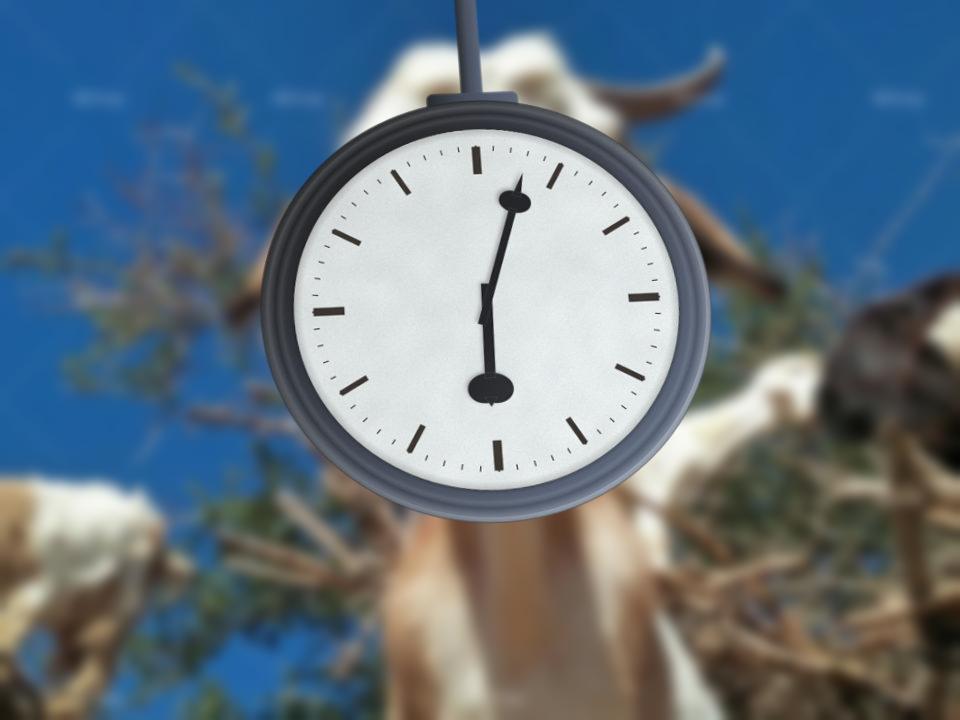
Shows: h=6 m=3
